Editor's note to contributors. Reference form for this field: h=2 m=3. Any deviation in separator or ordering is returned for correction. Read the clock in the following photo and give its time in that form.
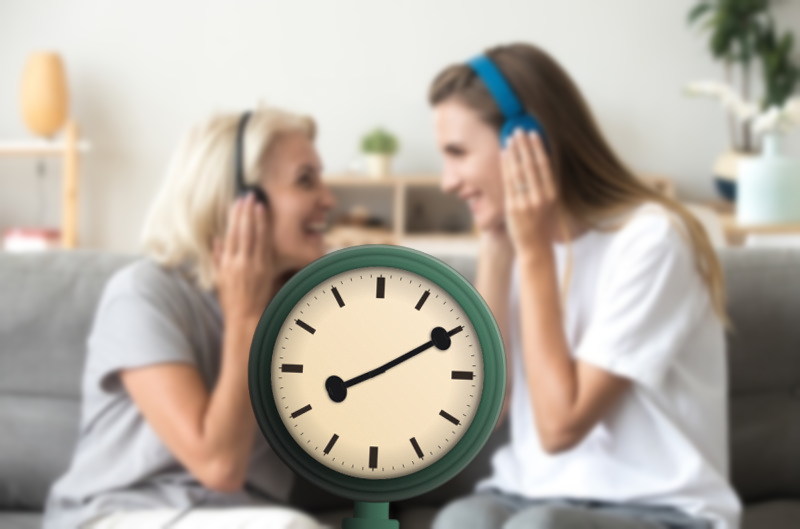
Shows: h=8 m=10
